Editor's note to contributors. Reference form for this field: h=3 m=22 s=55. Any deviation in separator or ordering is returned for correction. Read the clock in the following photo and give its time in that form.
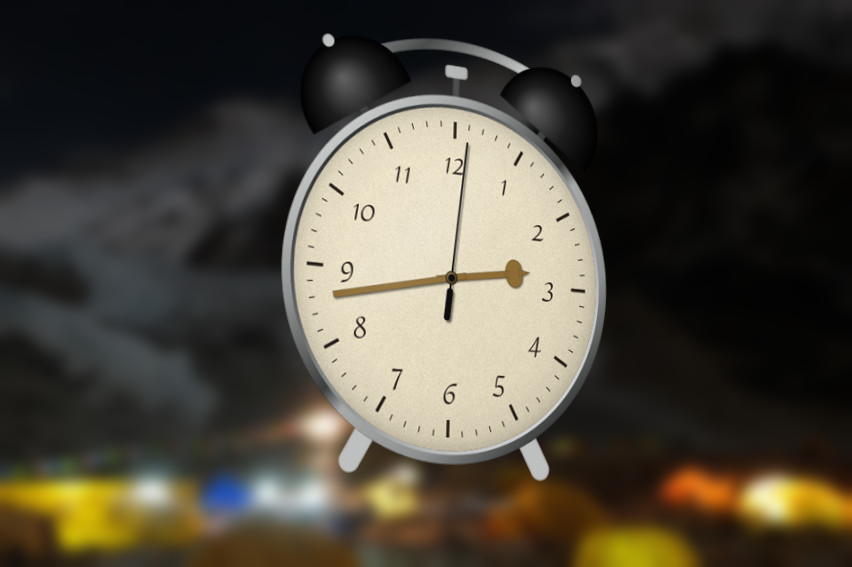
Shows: h=2 m=43 s=1
